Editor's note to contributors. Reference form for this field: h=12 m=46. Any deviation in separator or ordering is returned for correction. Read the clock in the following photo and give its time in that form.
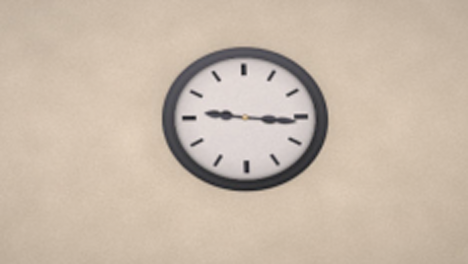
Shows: h=9 m=16
